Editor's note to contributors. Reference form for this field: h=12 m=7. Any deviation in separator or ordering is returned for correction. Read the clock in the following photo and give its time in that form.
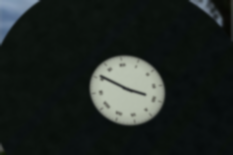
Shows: h=3 m=51
